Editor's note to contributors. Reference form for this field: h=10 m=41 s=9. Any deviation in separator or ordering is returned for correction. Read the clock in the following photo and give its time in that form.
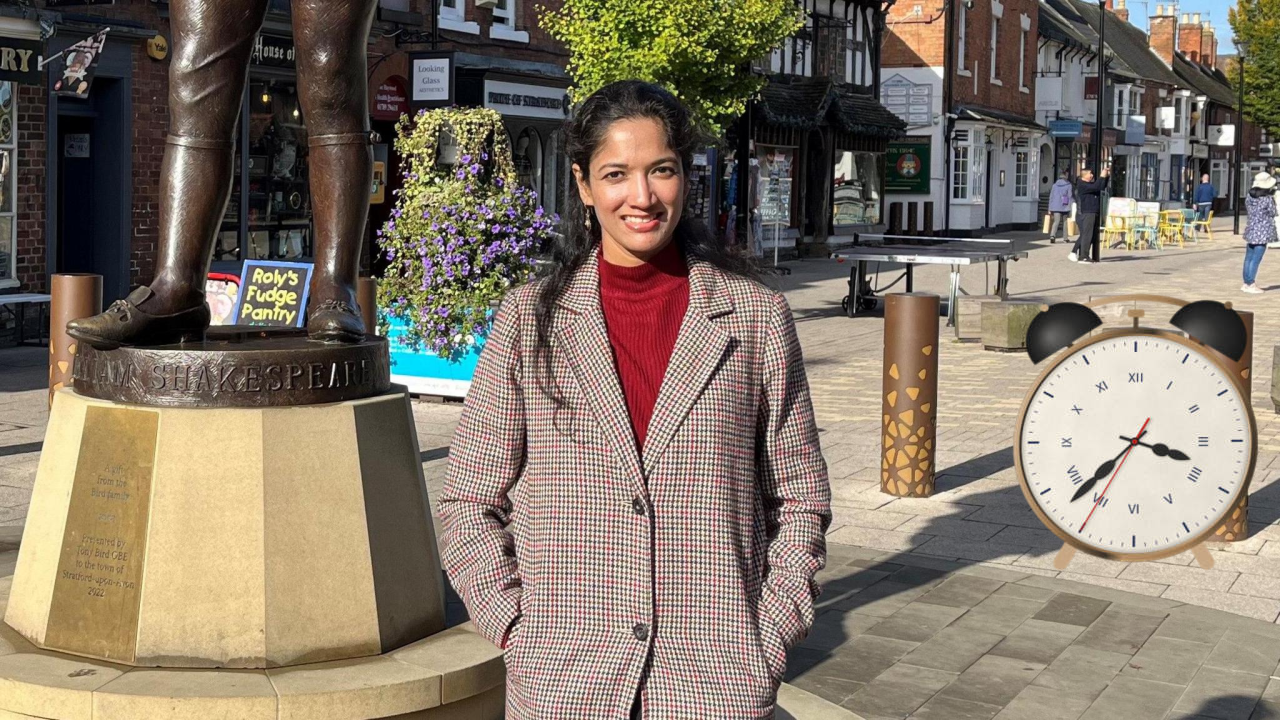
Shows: h=3 m=37 s=35
